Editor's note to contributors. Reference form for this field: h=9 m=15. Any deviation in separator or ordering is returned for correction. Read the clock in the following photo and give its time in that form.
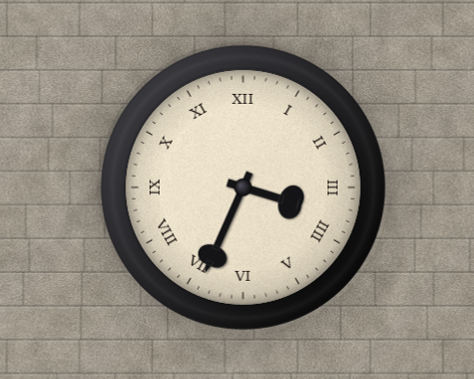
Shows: h=3 m=34
